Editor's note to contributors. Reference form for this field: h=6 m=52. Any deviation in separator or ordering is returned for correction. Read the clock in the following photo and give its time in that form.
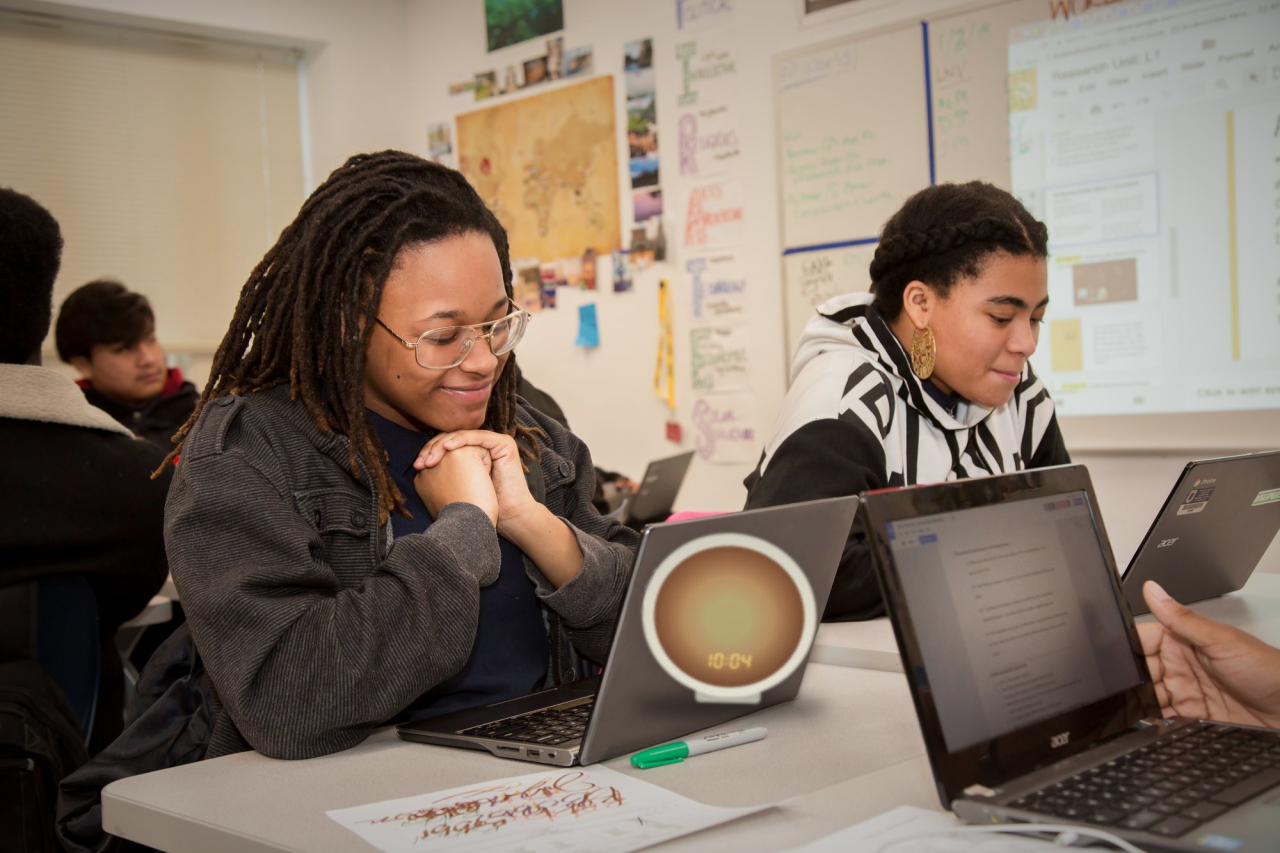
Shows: h=10 m=4
